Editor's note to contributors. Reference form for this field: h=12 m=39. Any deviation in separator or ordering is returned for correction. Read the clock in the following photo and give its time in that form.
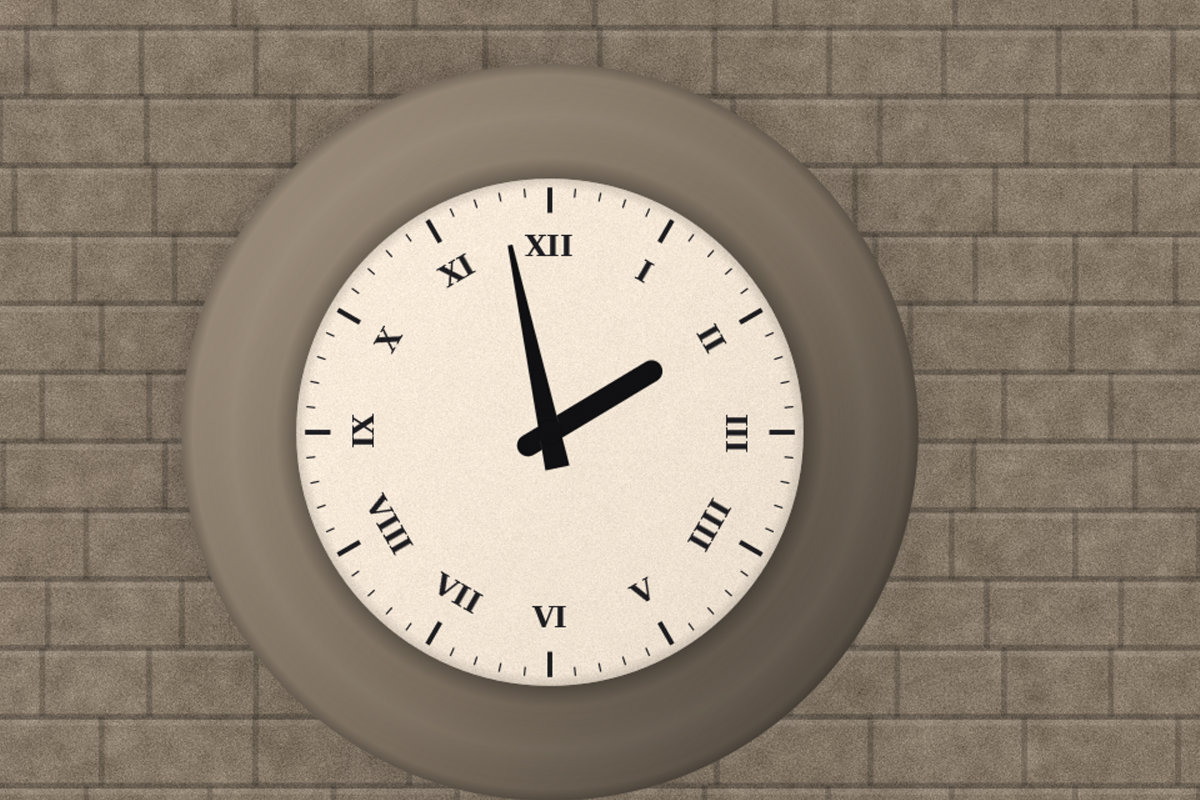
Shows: h=1 m=58
